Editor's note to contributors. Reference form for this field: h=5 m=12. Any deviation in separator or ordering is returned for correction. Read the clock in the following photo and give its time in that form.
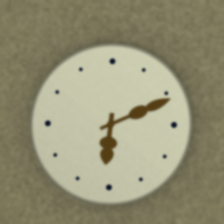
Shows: h=6 m=11
